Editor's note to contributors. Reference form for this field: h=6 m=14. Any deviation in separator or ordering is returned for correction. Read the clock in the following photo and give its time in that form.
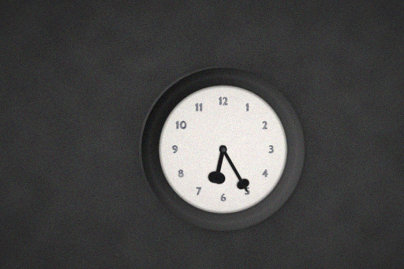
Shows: h=6 m=25
